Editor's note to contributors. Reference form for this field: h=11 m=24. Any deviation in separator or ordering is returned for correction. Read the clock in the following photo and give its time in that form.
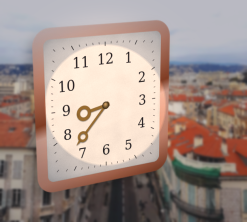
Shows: h=8 m=37
